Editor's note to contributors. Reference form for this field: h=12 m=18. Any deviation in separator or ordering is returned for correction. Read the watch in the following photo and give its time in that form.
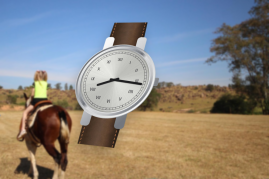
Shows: h=8 m=16
